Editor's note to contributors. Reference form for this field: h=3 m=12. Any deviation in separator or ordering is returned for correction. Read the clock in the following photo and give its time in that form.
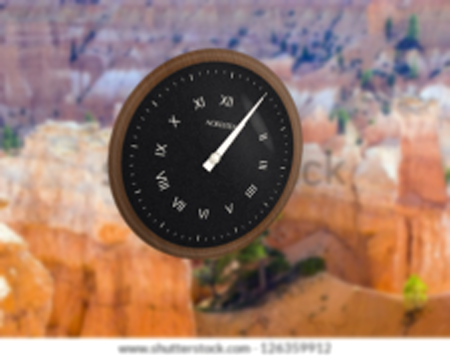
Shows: h=1 m=5
